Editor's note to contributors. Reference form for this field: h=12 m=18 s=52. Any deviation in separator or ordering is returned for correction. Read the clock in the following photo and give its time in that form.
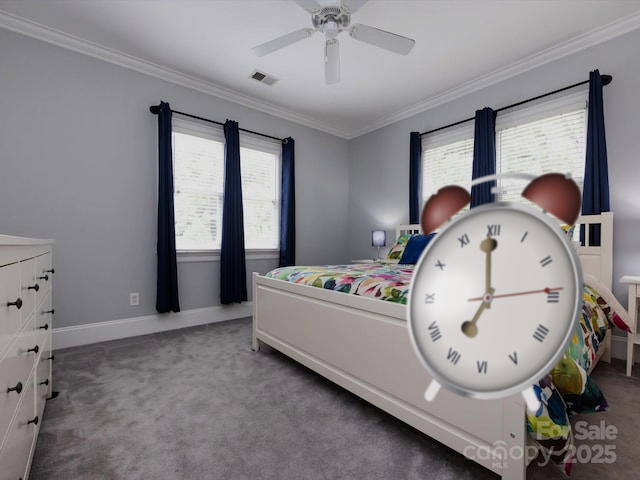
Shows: h=6 m=59 s=14
